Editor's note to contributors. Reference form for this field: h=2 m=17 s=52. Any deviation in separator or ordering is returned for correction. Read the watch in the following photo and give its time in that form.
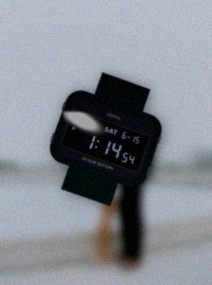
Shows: h=1 m=14 s=54
